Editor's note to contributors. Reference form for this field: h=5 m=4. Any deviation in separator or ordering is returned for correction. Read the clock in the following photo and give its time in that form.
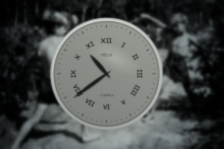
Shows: h=10 m=39
